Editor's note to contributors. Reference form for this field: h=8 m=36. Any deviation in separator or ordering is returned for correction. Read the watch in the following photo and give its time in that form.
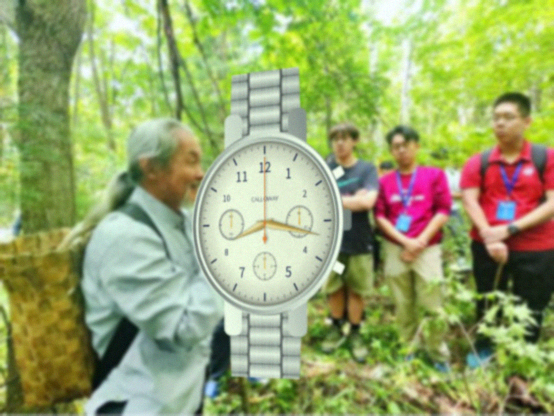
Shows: h=8 m=17
